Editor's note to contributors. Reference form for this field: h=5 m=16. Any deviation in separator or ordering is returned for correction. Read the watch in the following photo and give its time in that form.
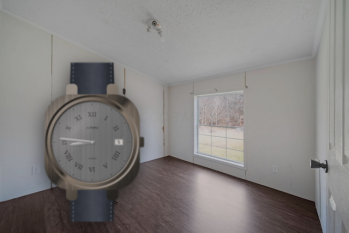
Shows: h=8 m=46
